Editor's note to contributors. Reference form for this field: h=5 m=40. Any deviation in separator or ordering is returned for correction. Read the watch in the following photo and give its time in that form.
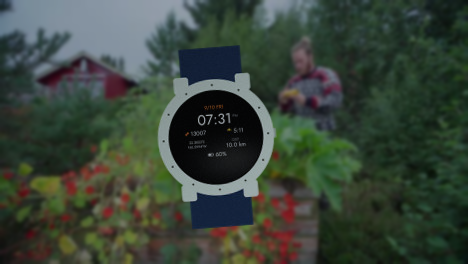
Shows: h=7 m=31
